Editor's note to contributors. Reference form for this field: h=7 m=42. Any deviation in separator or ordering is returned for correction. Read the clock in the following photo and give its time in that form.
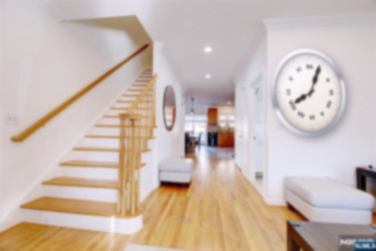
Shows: h=8 m=4
